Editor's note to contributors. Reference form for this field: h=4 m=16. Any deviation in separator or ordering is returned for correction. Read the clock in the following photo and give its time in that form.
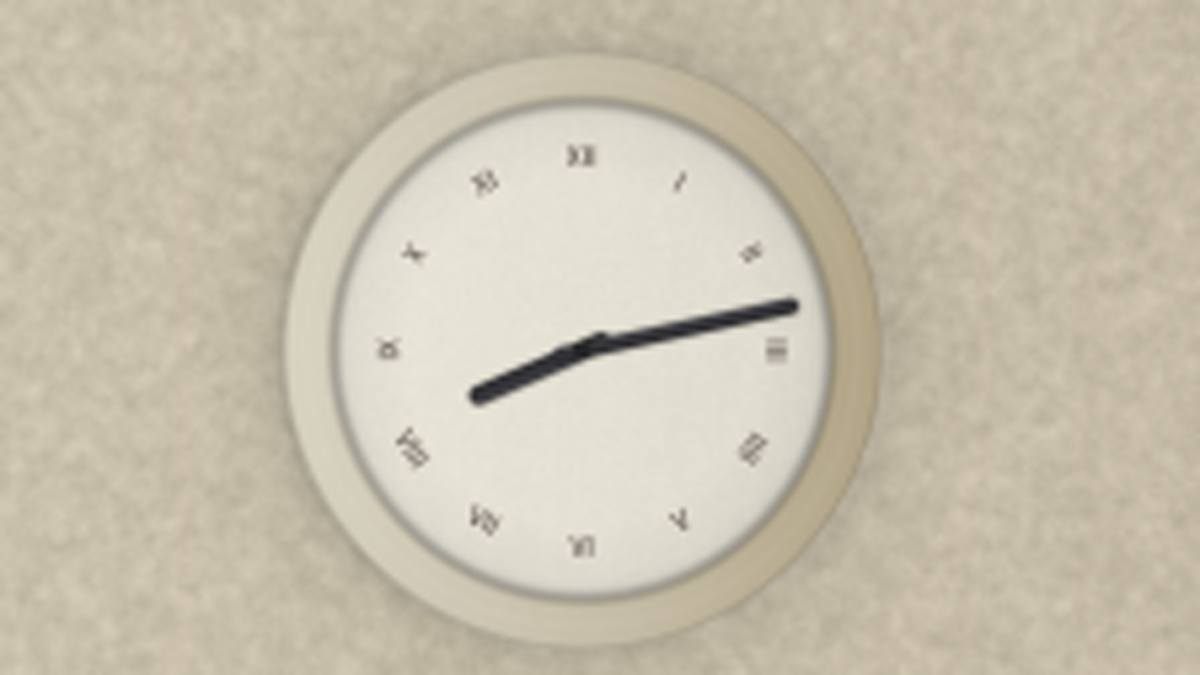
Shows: h=8 m=13
